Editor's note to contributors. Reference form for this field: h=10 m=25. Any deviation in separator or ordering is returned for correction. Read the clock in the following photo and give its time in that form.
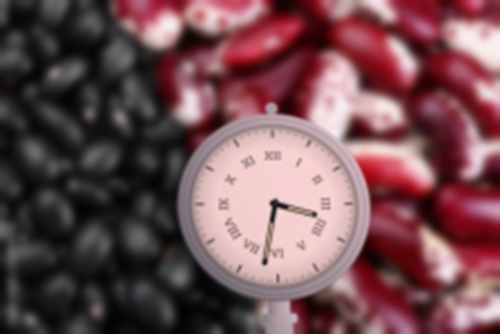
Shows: h=3 m=32
